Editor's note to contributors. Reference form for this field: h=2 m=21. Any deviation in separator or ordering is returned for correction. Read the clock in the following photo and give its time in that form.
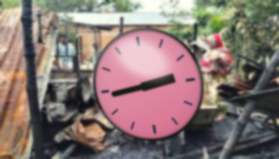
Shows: h=2 m=44
